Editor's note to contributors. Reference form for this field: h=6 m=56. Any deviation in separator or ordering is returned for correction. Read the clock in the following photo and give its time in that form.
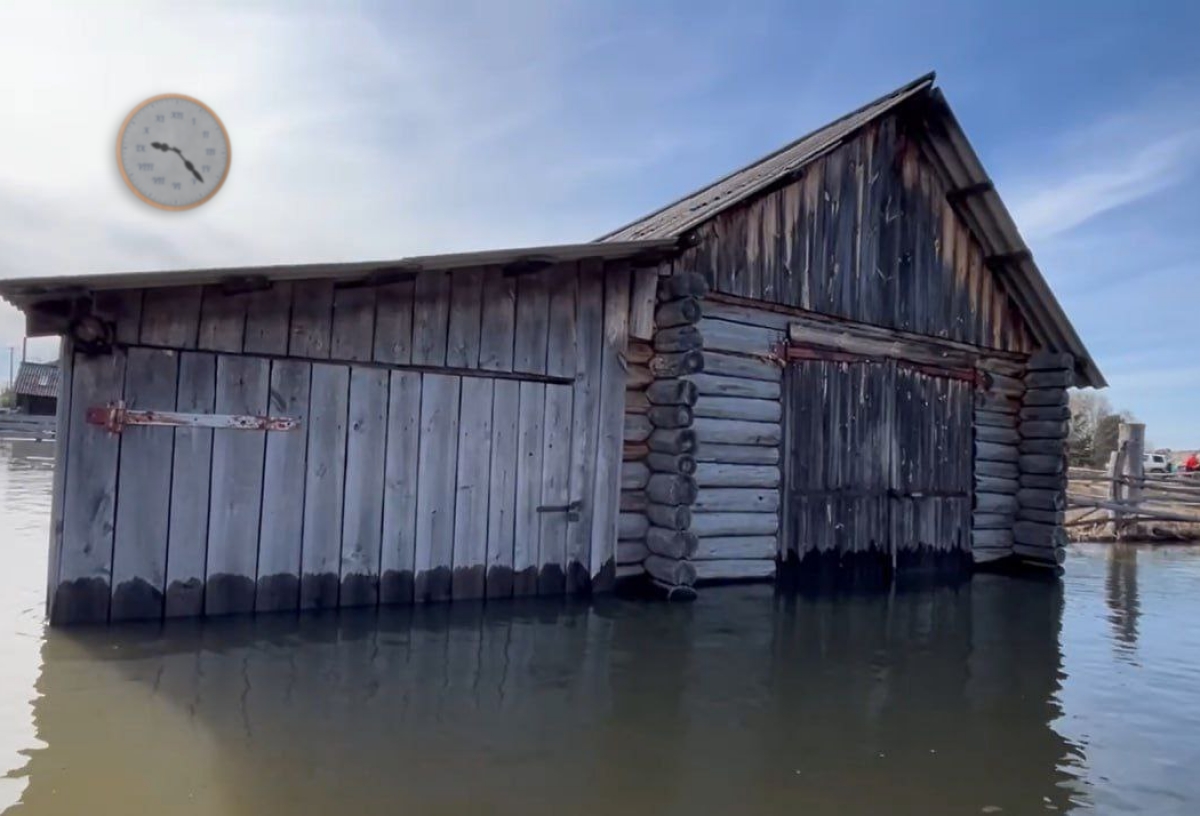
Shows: h=9 m=23
